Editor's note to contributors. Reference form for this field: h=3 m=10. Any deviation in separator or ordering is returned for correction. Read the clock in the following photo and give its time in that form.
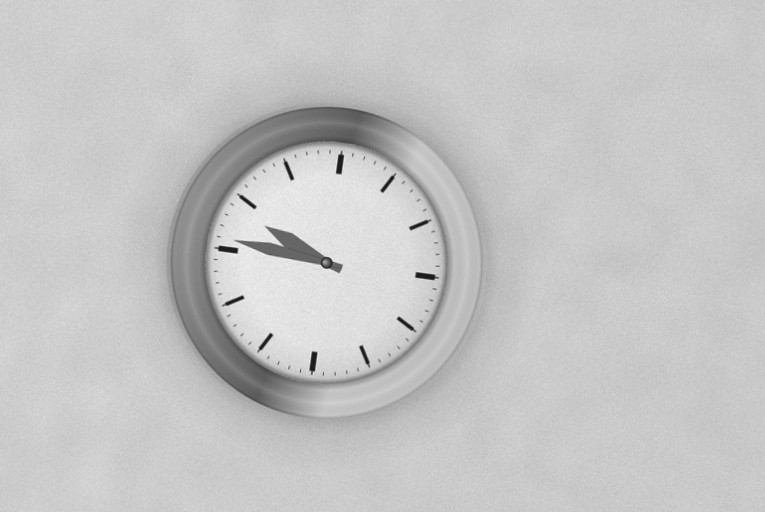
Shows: h=9 m=46
